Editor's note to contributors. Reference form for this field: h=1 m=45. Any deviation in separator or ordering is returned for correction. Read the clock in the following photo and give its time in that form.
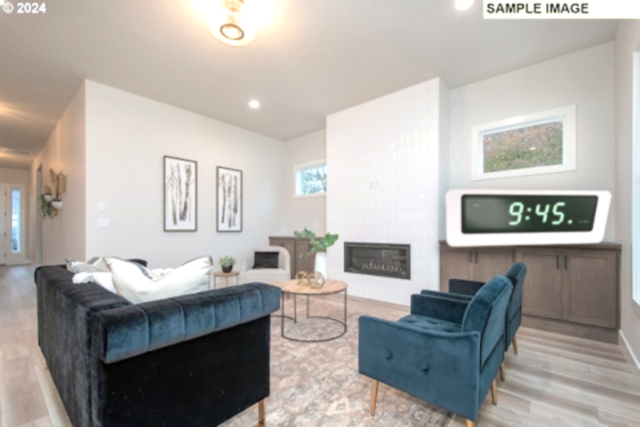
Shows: h=9 m=45
